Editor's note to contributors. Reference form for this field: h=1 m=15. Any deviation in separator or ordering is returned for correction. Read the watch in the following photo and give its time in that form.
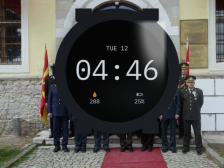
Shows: h=4 m=46
